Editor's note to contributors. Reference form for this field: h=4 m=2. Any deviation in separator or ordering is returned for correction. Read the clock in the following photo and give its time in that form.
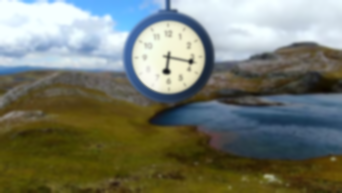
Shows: h=6 m=17
